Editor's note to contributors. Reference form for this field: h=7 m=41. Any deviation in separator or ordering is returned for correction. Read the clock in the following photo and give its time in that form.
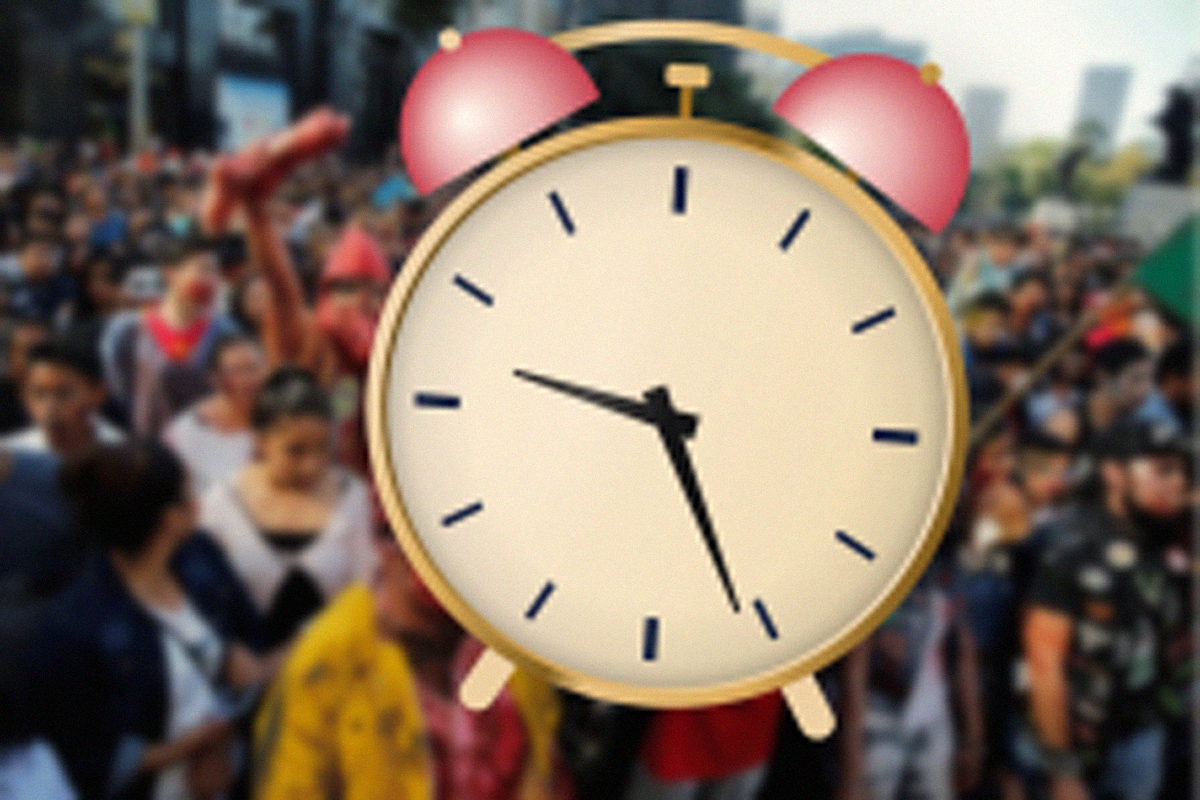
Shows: h=9 m=26
